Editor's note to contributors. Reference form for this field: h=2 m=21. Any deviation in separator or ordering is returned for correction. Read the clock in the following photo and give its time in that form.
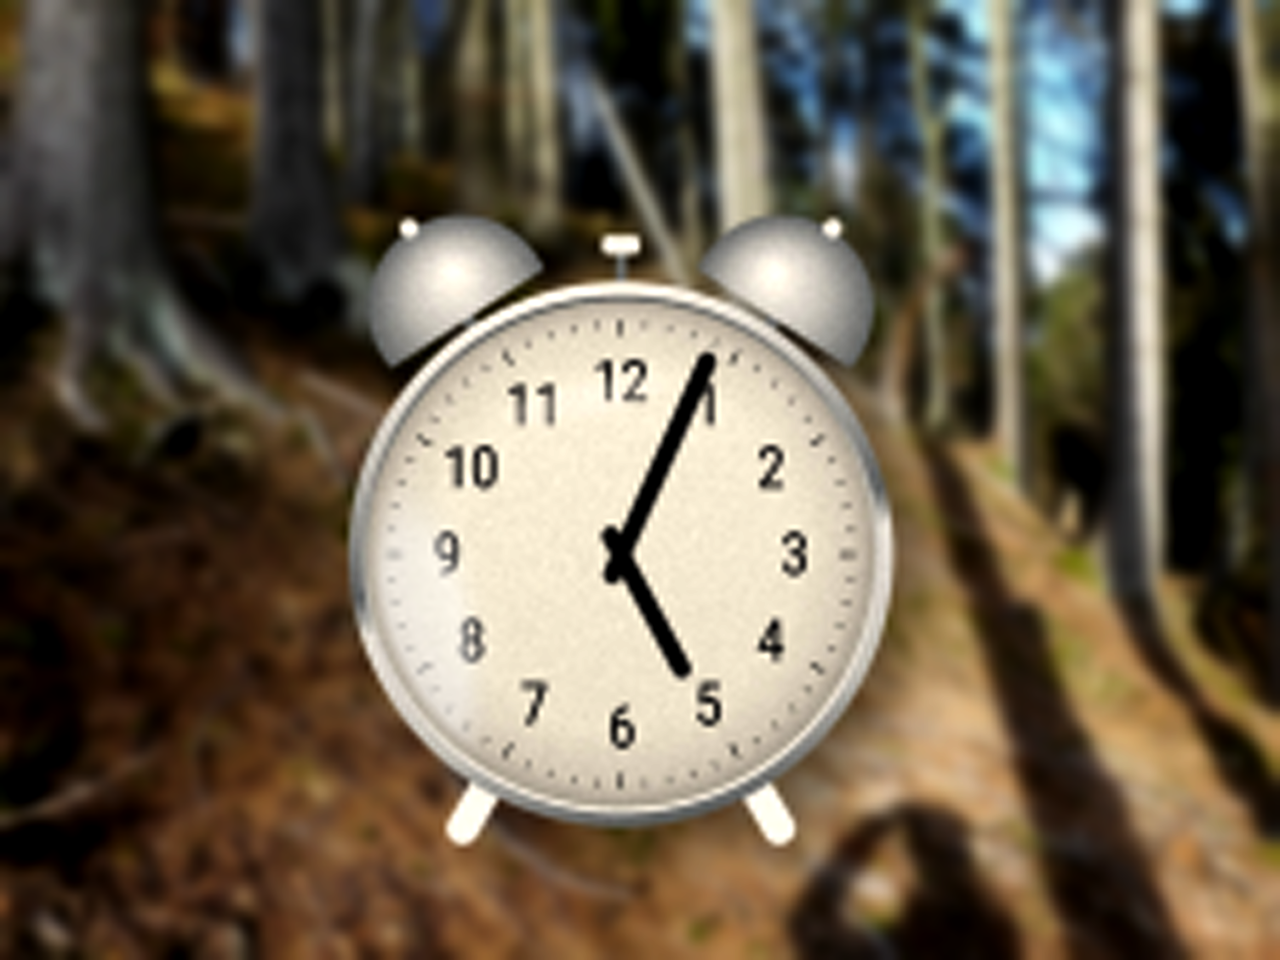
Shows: h=5 m=4
